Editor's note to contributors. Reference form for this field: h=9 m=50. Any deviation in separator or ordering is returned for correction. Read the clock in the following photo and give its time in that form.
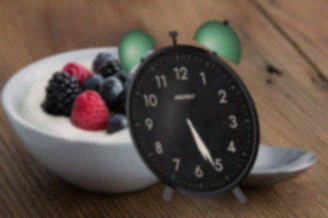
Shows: h=5 m=26
